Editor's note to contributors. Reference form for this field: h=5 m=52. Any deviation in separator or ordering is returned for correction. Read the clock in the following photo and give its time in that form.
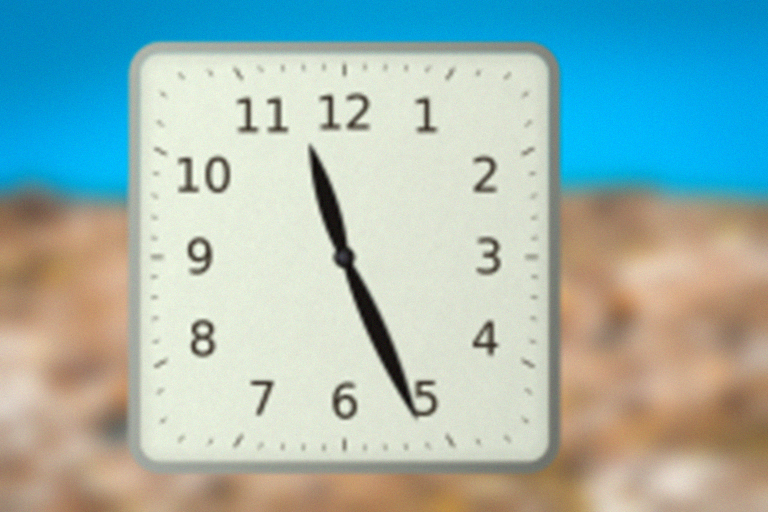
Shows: h=11 m=26
